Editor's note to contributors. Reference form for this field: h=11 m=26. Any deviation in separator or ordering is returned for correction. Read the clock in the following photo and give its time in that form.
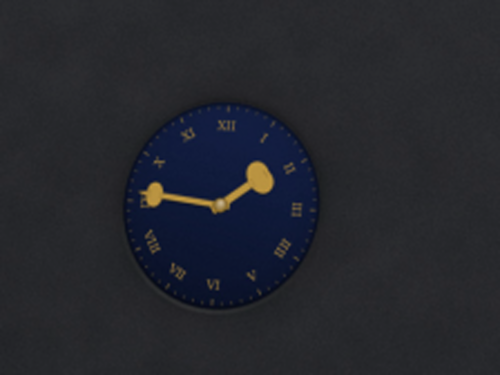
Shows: h=1 m=46
